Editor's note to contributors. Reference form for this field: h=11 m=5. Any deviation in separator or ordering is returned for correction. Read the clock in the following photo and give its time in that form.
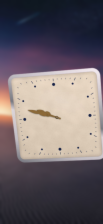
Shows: h=9 m=48
